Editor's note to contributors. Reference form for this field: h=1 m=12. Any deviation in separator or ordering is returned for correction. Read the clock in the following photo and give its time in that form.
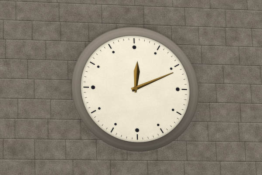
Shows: h=12 m=11
